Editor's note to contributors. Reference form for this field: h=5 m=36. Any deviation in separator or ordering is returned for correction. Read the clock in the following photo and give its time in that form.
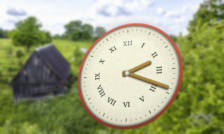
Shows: h=2 m=19
